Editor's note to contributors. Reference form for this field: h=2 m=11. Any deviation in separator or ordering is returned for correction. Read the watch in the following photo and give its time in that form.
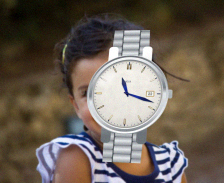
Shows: h=11 m=18
